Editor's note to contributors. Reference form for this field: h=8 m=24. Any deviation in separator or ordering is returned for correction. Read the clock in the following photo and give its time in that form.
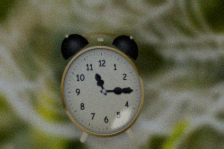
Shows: h=11 m=15
